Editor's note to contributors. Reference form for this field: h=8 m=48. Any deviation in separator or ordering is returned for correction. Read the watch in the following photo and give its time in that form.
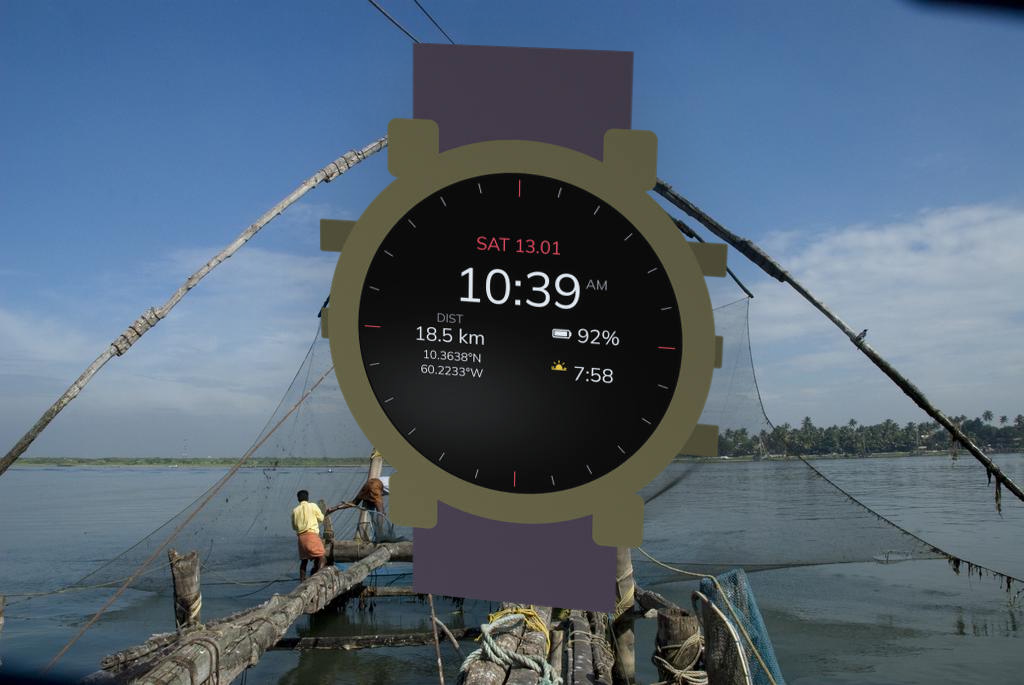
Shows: h=10 m=39
